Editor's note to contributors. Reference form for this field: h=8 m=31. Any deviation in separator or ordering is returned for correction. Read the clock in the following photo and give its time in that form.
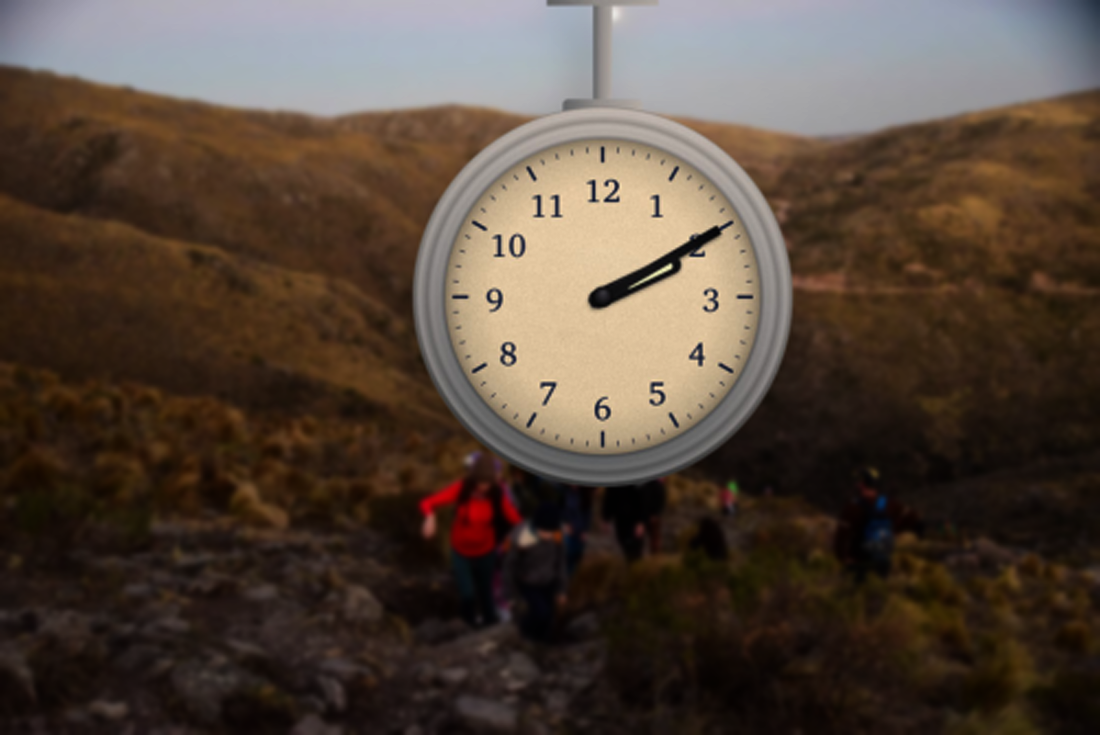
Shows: h=2 m=10
